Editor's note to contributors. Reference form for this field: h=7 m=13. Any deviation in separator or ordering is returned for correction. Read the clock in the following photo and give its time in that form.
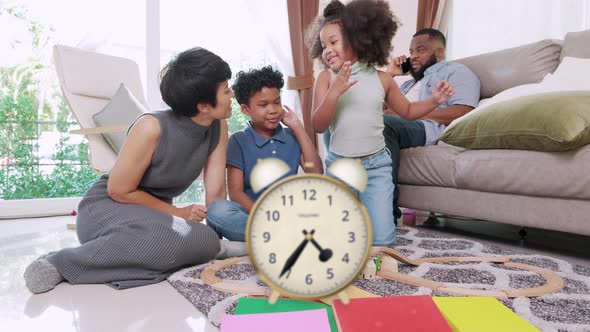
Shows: h=4 m=36
